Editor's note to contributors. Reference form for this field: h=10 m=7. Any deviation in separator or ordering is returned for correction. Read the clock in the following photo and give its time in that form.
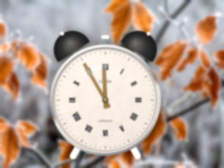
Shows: h=11 m=55
